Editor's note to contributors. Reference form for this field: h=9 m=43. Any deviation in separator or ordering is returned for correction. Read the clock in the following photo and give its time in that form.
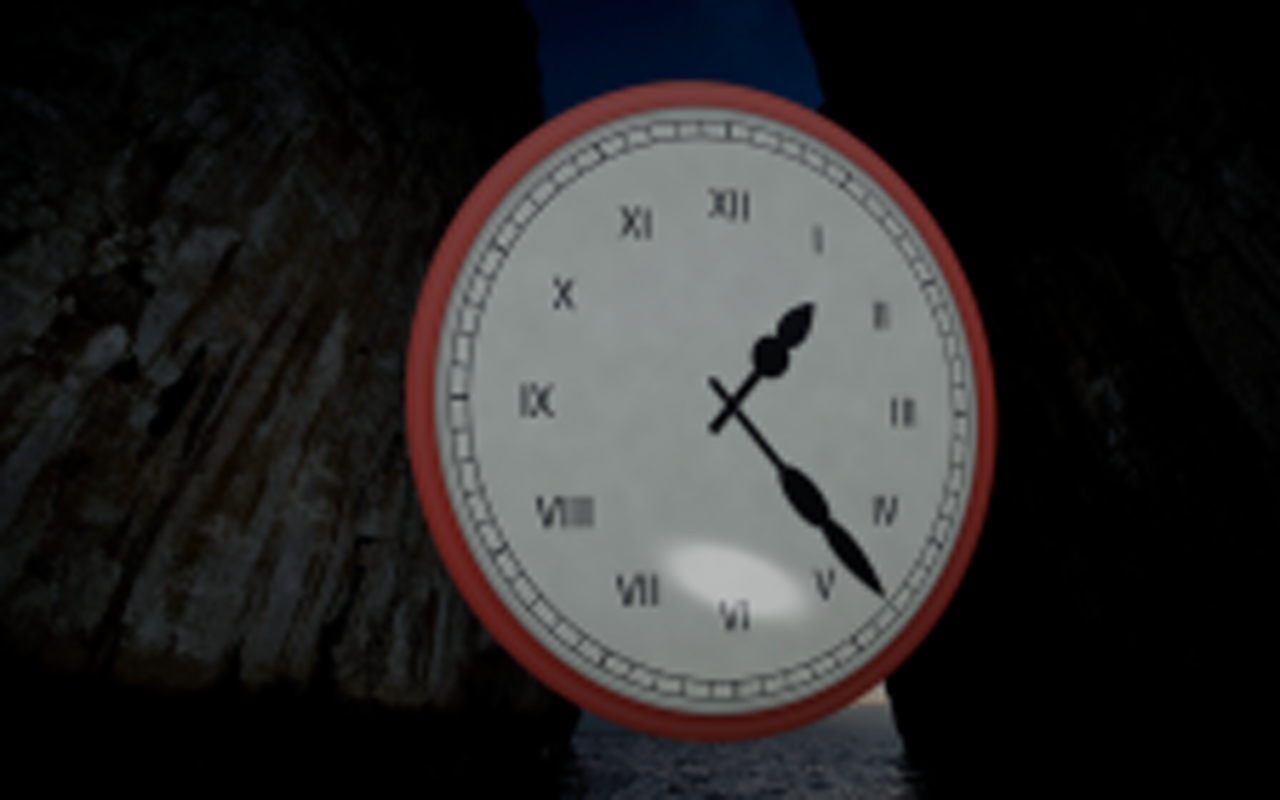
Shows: h=1 m=23
